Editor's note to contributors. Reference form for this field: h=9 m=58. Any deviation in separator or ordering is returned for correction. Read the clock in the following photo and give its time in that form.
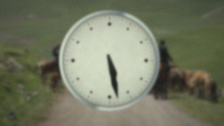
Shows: h=5 m=28
